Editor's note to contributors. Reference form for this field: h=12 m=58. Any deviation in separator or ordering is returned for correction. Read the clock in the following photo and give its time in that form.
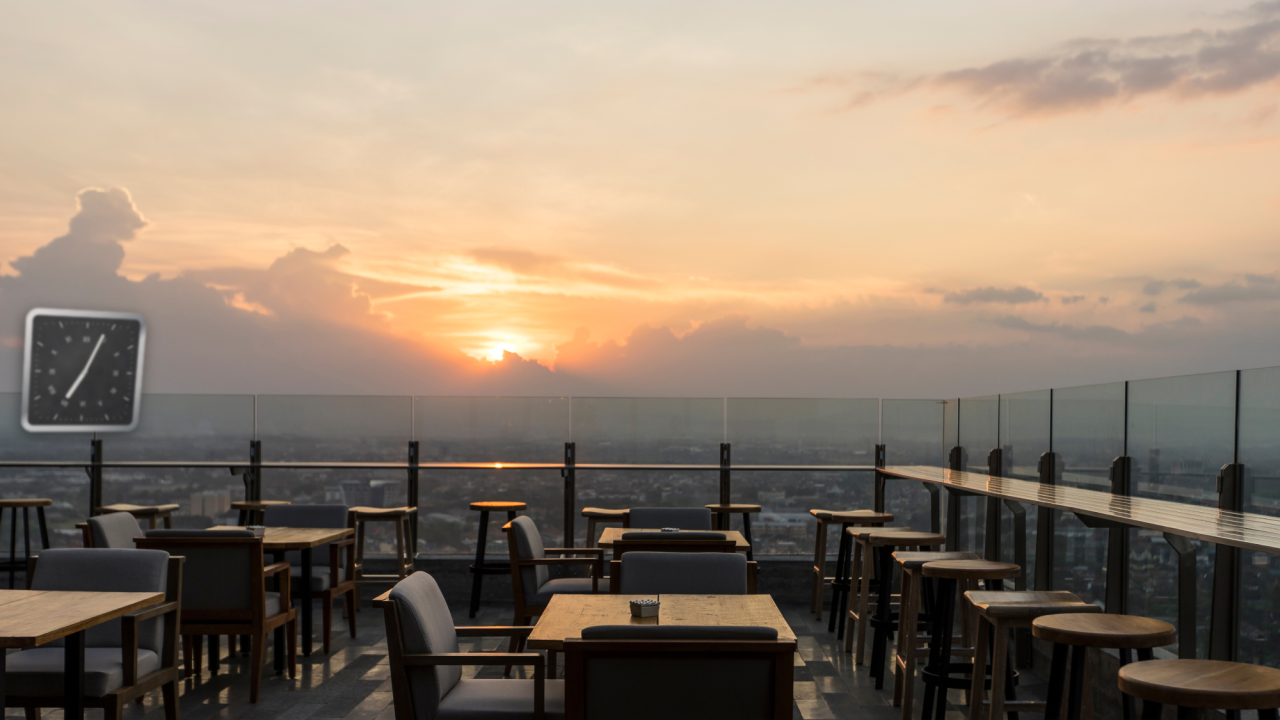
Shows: h=7 m=4
